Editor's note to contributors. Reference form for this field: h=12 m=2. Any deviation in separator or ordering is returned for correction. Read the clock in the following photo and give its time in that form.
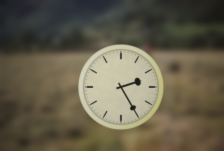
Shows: h=2 m=25
